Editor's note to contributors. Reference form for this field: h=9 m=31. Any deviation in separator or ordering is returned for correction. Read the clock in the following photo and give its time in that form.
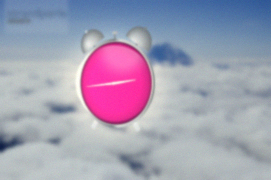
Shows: h=2 m=44
